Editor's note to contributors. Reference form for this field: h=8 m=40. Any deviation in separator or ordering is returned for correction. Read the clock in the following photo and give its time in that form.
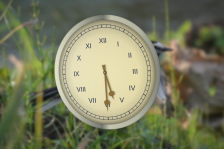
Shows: h=5 m=30
